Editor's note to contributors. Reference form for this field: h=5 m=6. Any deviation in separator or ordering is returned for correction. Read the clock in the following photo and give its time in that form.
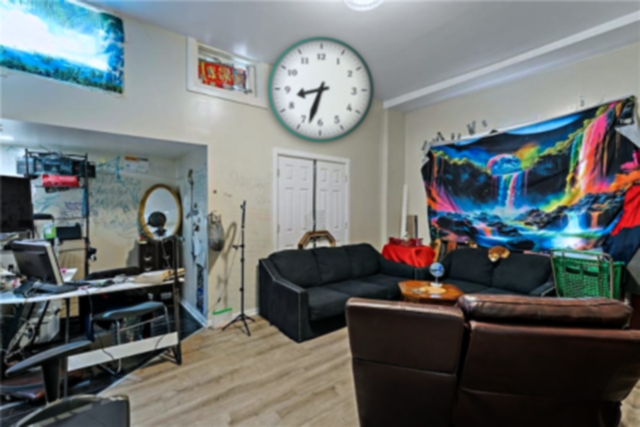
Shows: h=8 m=33
